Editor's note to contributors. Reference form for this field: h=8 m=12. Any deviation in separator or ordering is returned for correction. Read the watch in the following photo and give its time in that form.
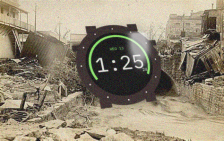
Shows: h=1 m=25
